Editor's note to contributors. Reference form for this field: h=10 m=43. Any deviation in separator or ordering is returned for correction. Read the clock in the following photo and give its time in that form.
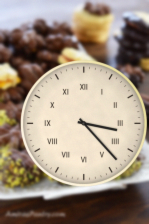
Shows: h=3 m=23
